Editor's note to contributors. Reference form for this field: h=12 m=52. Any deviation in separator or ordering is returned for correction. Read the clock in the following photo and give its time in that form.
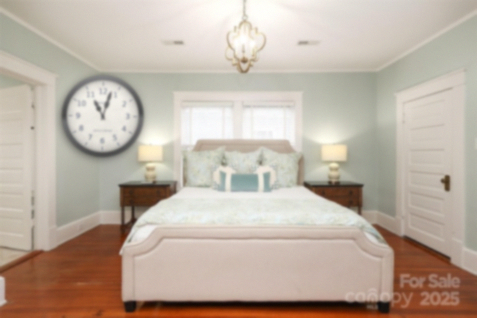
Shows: h=11 m=3
